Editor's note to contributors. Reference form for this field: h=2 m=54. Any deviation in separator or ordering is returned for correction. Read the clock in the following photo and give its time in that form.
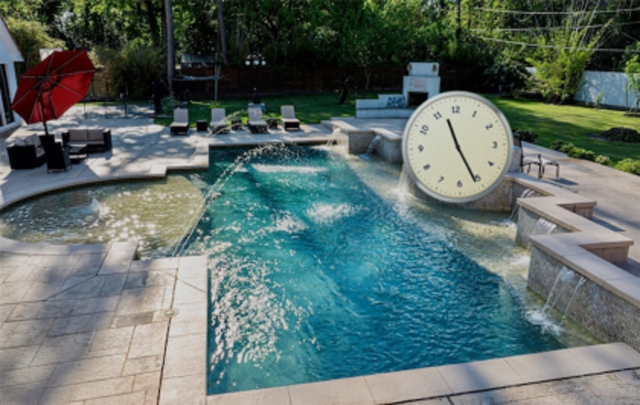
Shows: h=11 m=26
